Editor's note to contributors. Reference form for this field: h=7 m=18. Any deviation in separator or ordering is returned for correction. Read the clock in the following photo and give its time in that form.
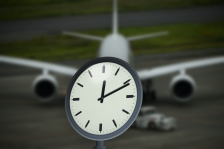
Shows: h=12 m=11
